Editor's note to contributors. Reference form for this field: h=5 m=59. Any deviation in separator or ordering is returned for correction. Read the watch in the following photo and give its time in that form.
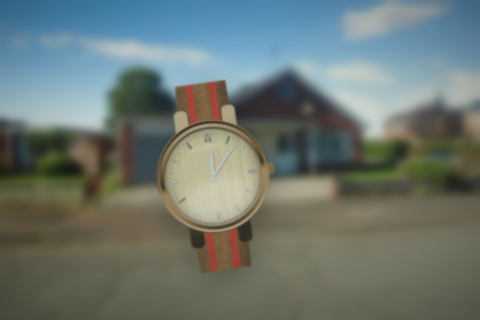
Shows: h=12 m=7
